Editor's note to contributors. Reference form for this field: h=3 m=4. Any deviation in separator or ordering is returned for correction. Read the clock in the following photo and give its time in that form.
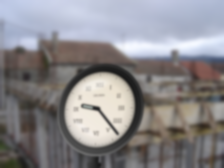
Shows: h=9 m=23
